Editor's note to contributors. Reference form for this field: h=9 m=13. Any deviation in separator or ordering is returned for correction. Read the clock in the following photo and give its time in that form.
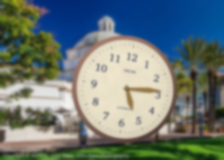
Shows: h=5 m=14
